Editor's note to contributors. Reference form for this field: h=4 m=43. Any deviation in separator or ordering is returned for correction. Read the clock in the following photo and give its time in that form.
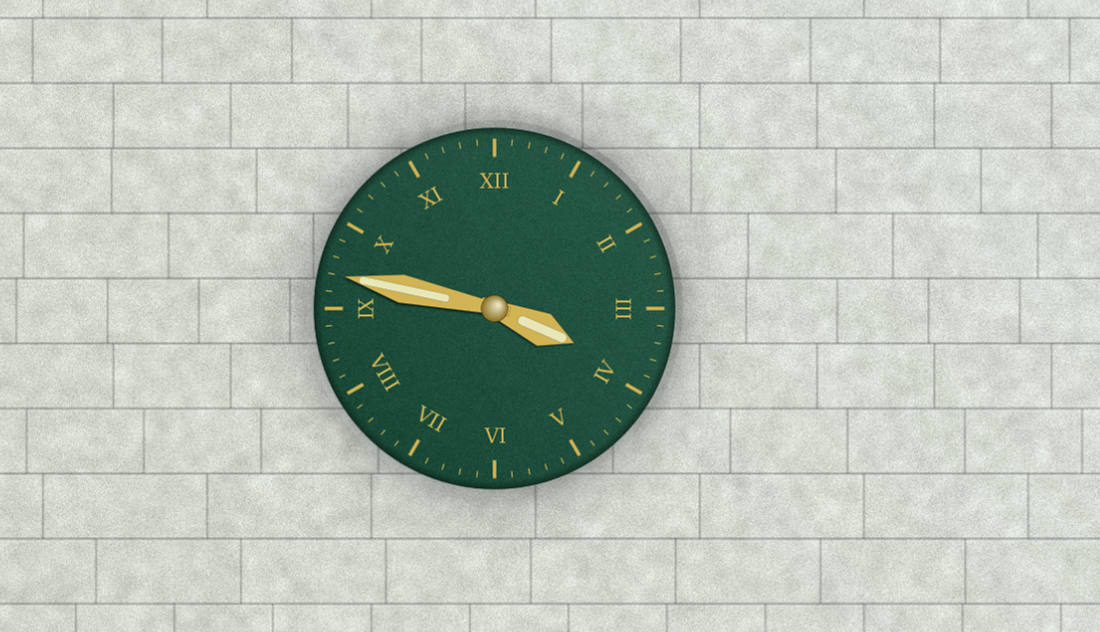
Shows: h=3 m=47
